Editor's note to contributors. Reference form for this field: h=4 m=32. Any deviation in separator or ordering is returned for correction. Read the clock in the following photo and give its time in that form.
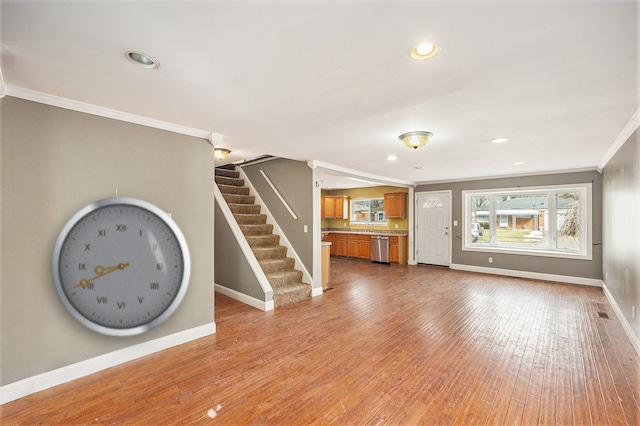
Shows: h=8 m=41
